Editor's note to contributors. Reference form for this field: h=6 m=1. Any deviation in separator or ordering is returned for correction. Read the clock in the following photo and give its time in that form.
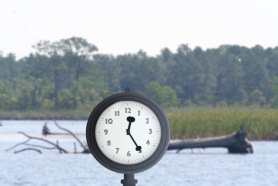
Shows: h=12 m=25
